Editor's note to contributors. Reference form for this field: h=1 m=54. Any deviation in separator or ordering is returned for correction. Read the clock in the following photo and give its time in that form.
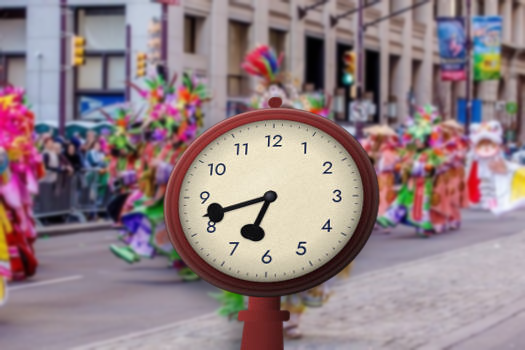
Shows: h=6 m=42
